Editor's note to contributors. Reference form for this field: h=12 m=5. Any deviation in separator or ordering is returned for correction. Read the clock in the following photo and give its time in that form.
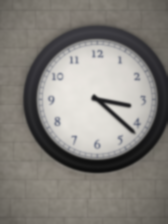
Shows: h=3 m=22
